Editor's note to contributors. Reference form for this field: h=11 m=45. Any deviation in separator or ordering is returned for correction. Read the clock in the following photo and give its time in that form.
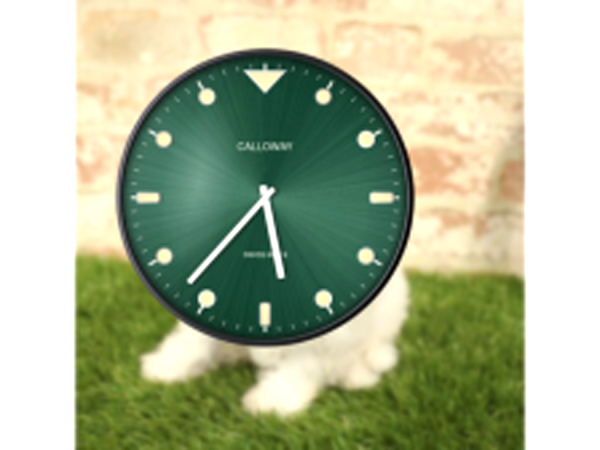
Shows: h=5 m=37
